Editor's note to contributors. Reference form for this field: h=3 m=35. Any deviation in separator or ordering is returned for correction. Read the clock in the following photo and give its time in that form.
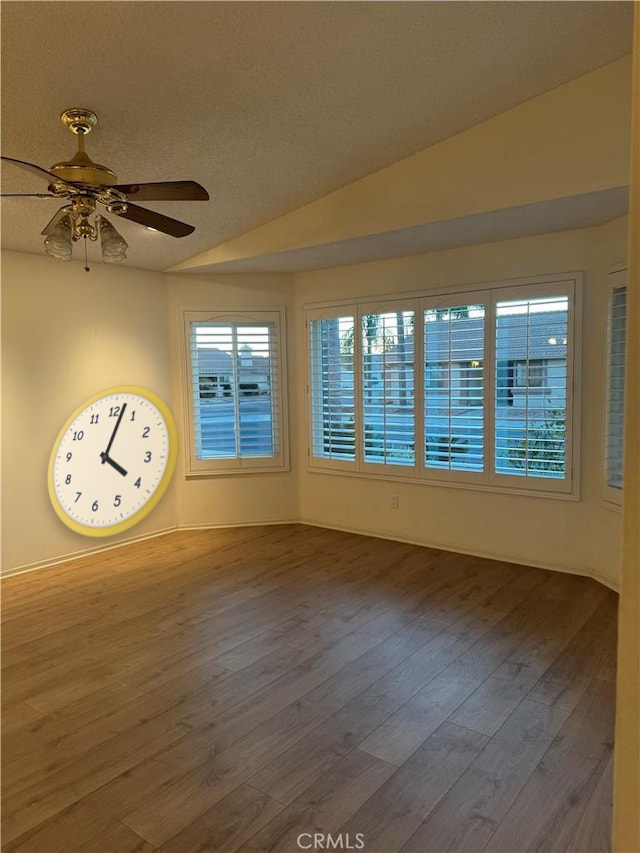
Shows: h=4 m=2
